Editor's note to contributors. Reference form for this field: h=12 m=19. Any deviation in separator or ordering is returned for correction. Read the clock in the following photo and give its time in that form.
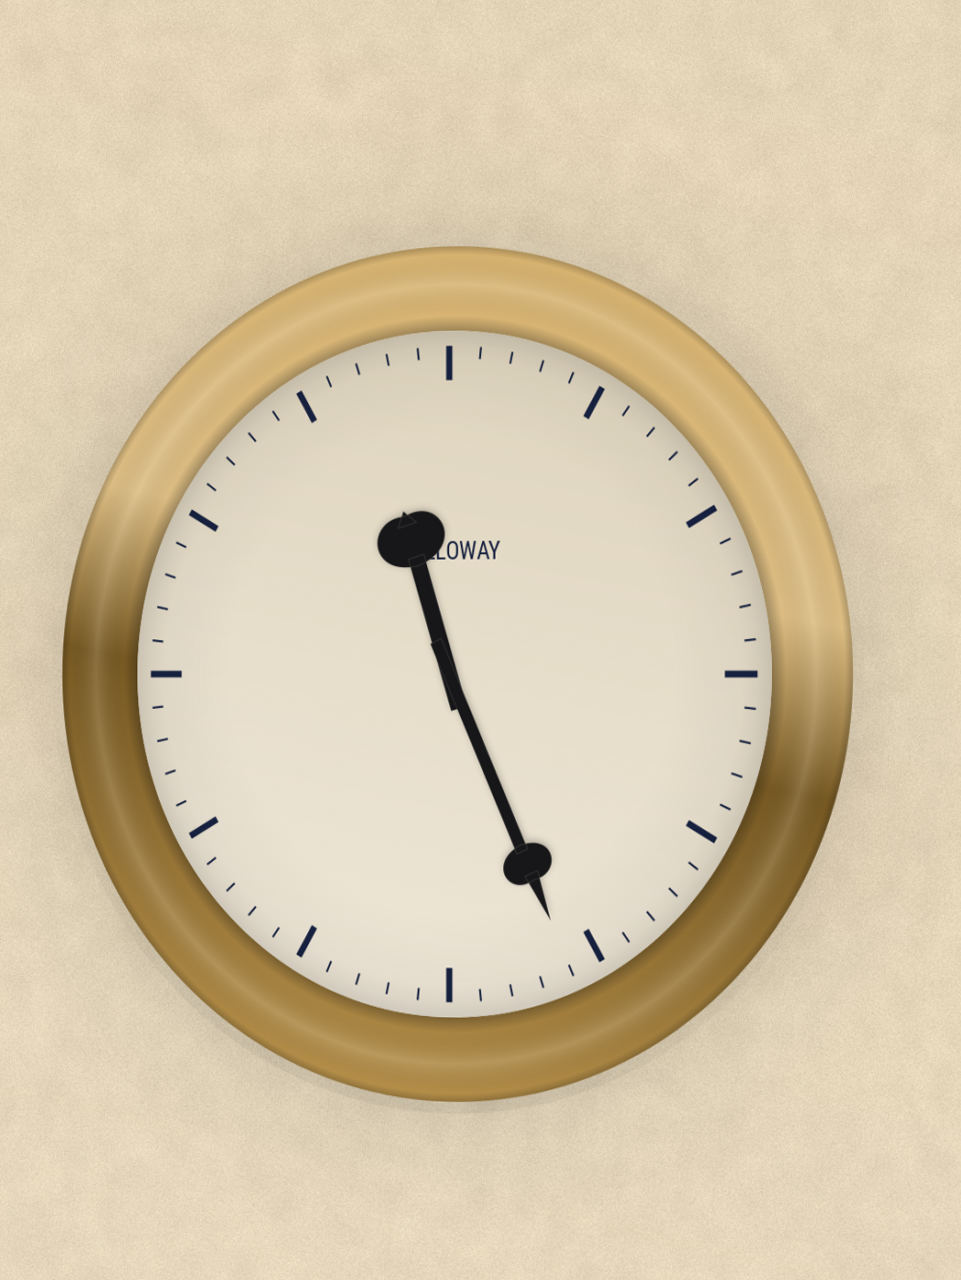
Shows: h=11 m=26
